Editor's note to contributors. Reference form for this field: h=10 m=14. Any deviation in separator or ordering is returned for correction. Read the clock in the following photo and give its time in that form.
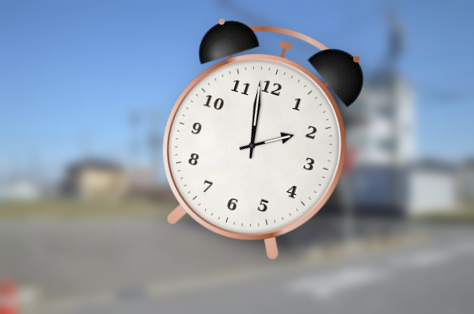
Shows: h=1 m=58
